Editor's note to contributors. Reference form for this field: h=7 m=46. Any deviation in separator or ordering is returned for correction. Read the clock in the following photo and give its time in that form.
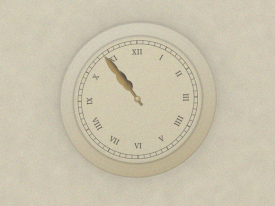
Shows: h=10 m=54
